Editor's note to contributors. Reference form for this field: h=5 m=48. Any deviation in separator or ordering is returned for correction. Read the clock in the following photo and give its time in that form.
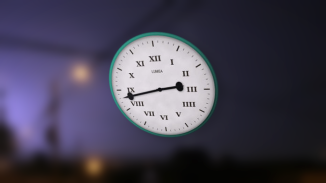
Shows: h=2 m=43
